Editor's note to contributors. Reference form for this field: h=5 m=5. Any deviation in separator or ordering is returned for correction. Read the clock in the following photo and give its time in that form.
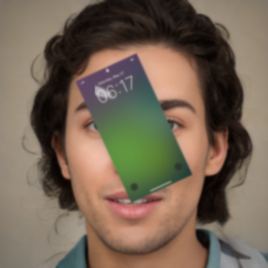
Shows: h=6 m=17
